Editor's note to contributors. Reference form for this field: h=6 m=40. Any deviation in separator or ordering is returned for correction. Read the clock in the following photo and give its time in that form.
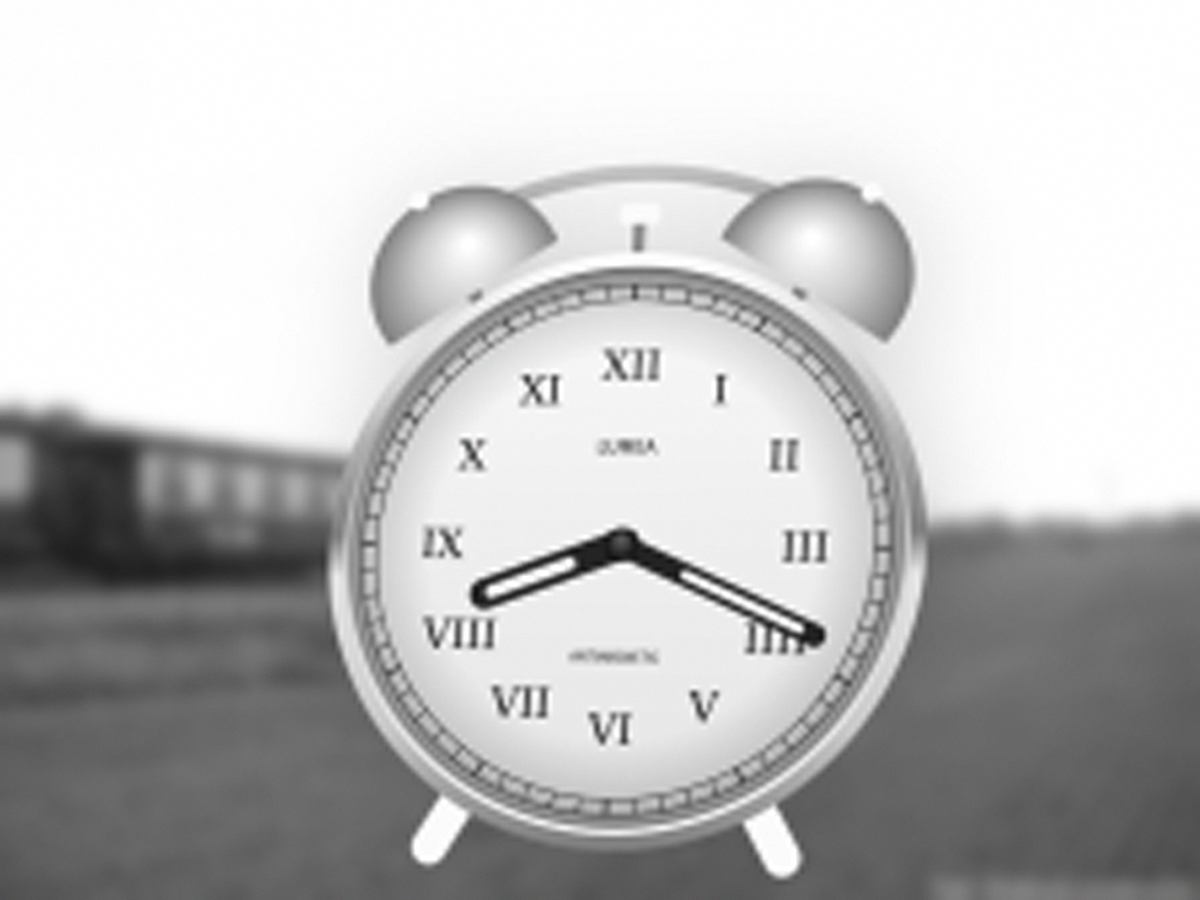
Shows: h=8 m=19
